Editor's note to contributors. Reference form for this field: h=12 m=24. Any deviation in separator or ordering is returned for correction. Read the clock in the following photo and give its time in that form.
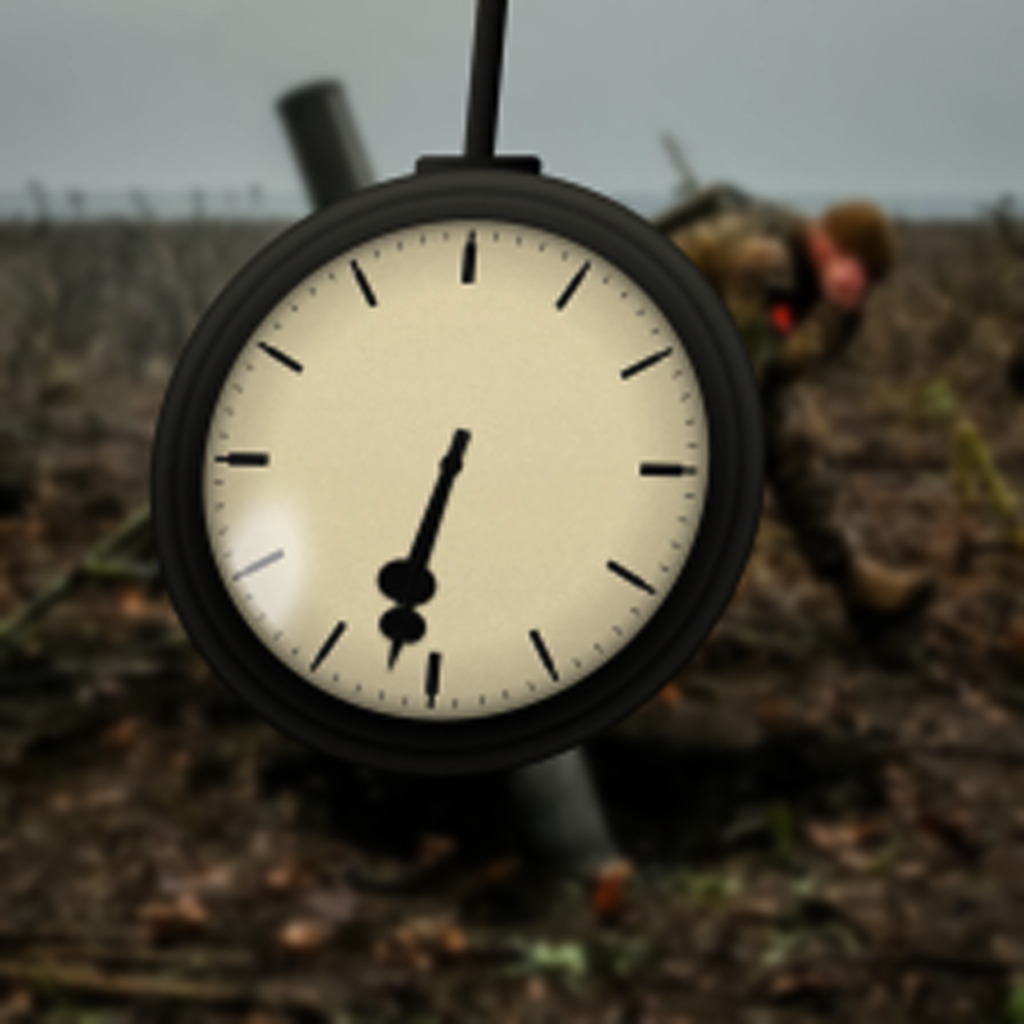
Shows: h=6 m=32
